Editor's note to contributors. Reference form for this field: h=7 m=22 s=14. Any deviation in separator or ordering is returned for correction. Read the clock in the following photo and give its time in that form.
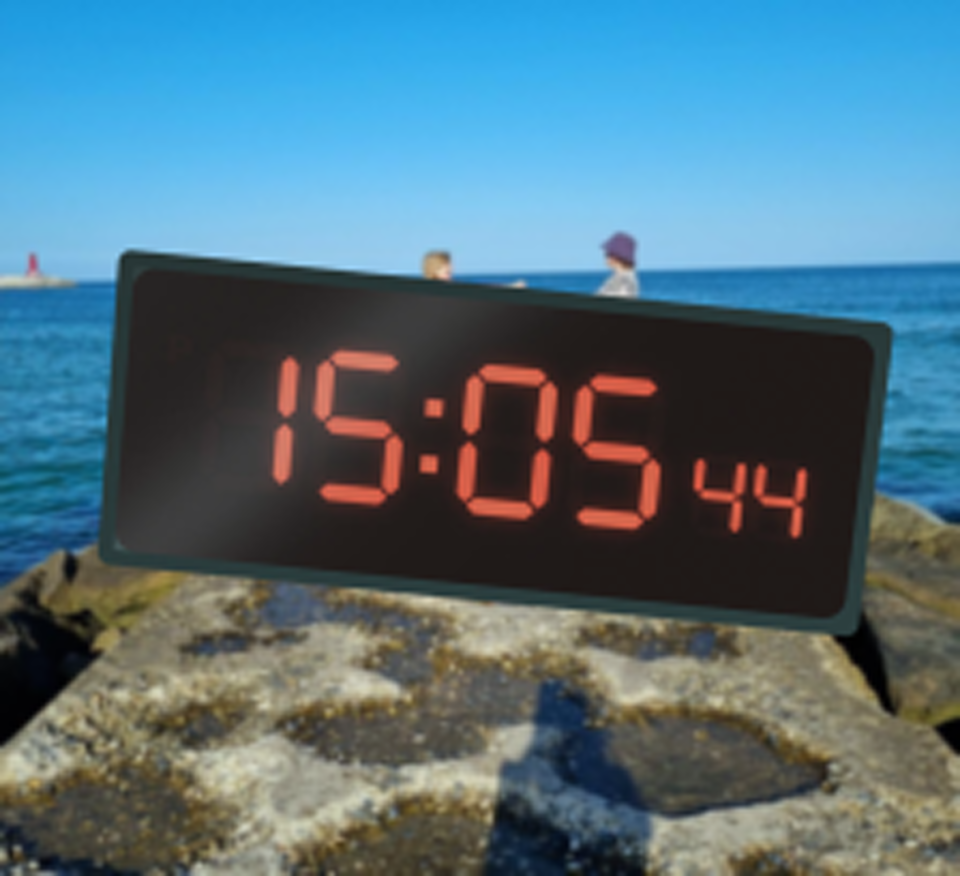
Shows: h=15 m=5 s=44
